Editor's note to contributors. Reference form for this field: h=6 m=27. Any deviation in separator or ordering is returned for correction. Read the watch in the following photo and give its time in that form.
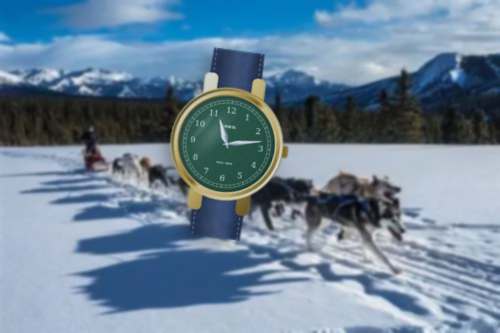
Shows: h=11 m=13
